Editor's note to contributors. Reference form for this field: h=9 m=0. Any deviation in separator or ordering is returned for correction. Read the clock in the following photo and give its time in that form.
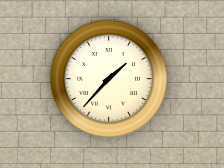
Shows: h=1 m=37
